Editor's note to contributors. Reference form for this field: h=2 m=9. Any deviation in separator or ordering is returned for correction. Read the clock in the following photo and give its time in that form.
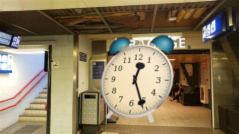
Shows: h=12 m=26
